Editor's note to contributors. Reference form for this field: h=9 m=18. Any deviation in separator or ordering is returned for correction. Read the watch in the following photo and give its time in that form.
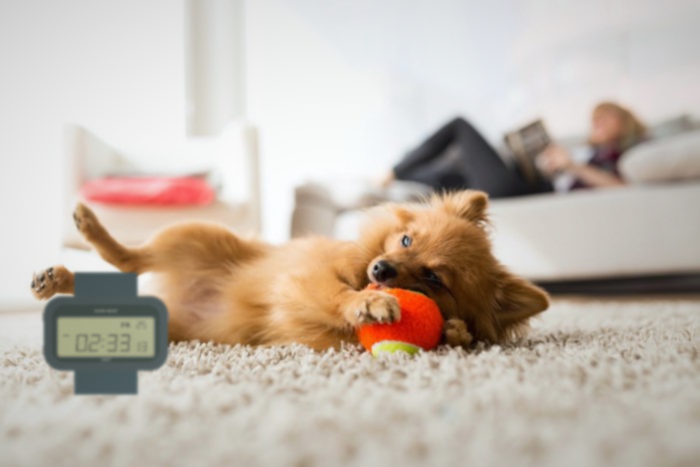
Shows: h=2 m=33
